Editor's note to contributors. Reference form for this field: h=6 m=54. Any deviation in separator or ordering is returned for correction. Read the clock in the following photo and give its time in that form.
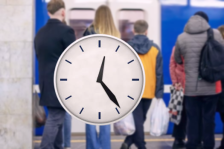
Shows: h=12 m=24
